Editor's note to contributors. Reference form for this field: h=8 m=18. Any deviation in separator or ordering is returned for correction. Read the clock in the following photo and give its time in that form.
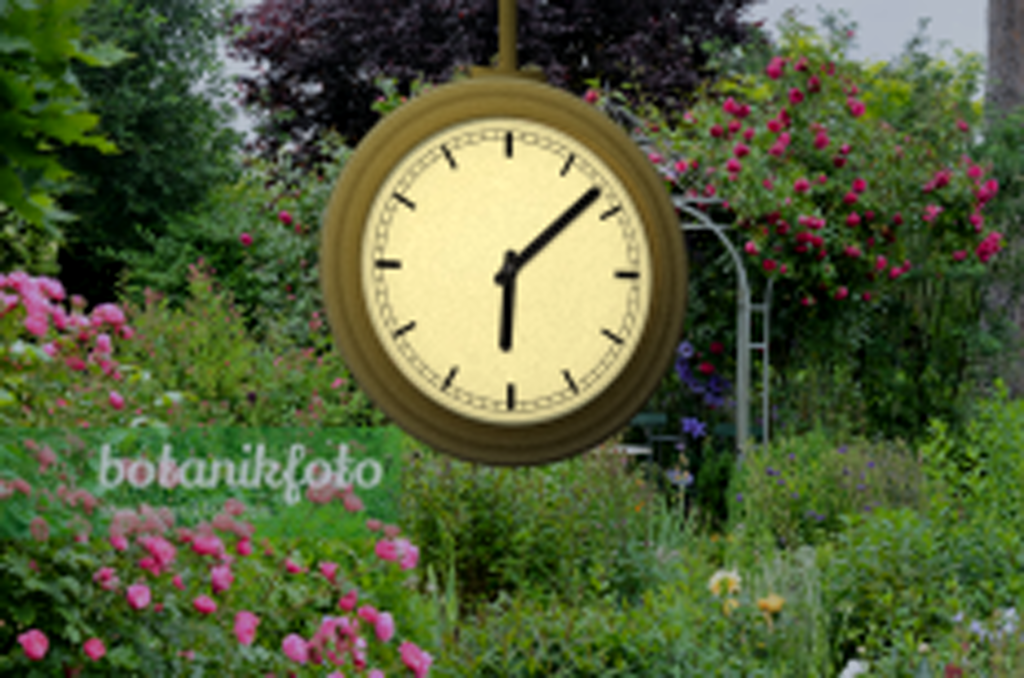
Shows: h=6 m=8
